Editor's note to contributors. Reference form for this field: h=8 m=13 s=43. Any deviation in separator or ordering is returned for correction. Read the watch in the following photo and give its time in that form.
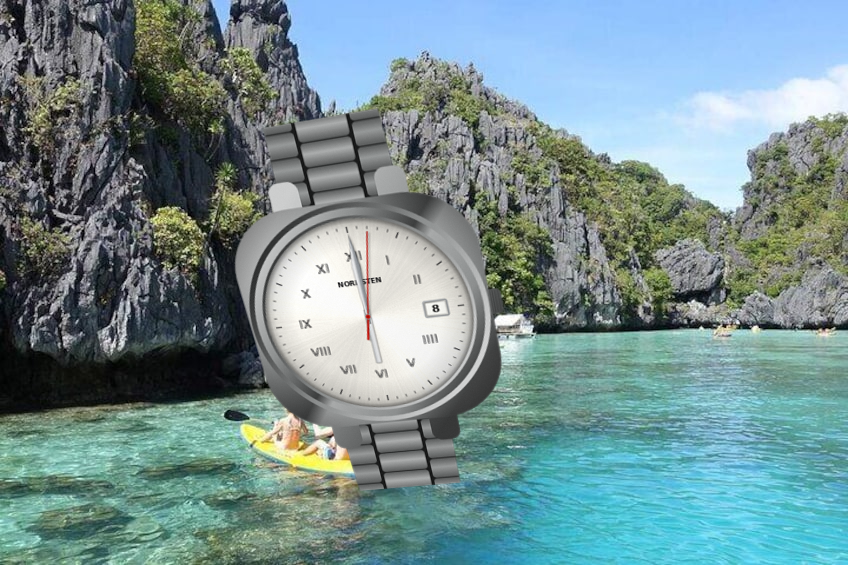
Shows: h=6 m=0 s=2
